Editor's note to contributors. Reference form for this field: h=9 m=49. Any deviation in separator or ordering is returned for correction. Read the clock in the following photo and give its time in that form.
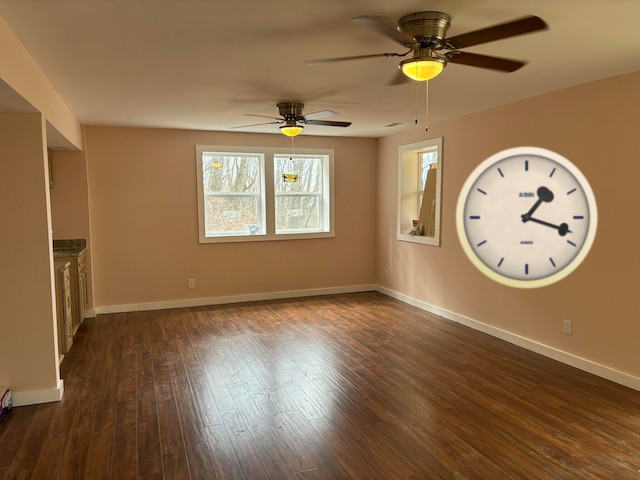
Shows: h=1 m=18
